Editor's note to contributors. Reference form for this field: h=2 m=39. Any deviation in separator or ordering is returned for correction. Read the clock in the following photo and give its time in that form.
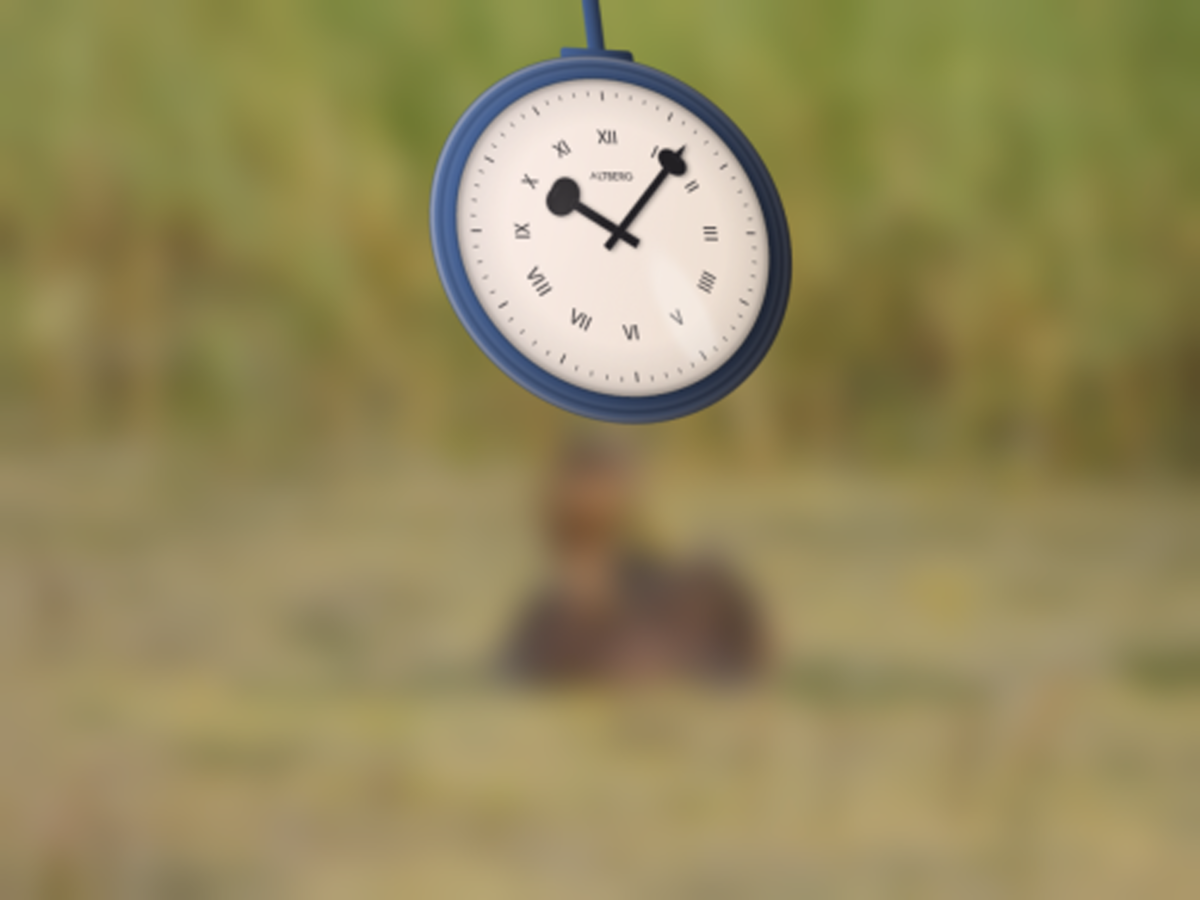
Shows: h=10 m=7
